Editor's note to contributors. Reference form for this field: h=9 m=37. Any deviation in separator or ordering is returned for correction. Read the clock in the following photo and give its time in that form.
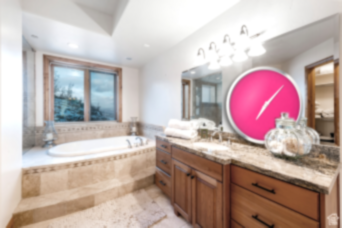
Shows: h=7 m=7
